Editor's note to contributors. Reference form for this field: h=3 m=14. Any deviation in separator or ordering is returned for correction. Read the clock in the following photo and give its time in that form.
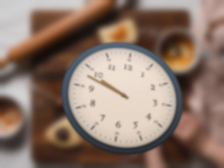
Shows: h=9 m=48
